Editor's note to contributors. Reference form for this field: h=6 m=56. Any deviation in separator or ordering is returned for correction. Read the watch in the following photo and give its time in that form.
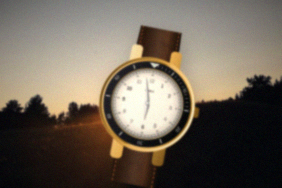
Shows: h=5 m=58
